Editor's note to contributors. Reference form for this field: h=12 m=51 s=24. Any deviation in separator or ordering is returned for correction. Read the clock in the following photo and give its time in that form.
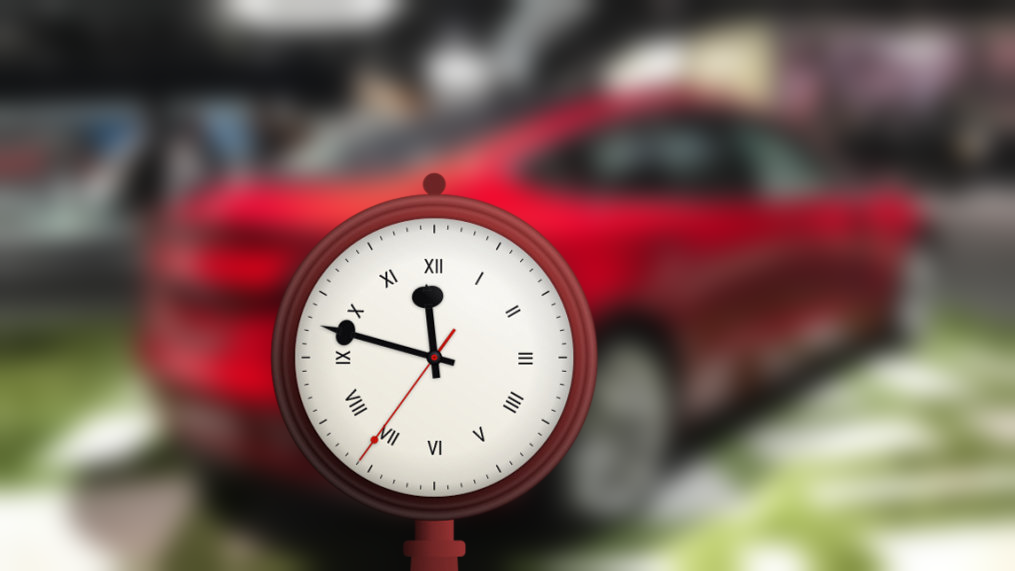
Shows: h=11 m=47 s=36
